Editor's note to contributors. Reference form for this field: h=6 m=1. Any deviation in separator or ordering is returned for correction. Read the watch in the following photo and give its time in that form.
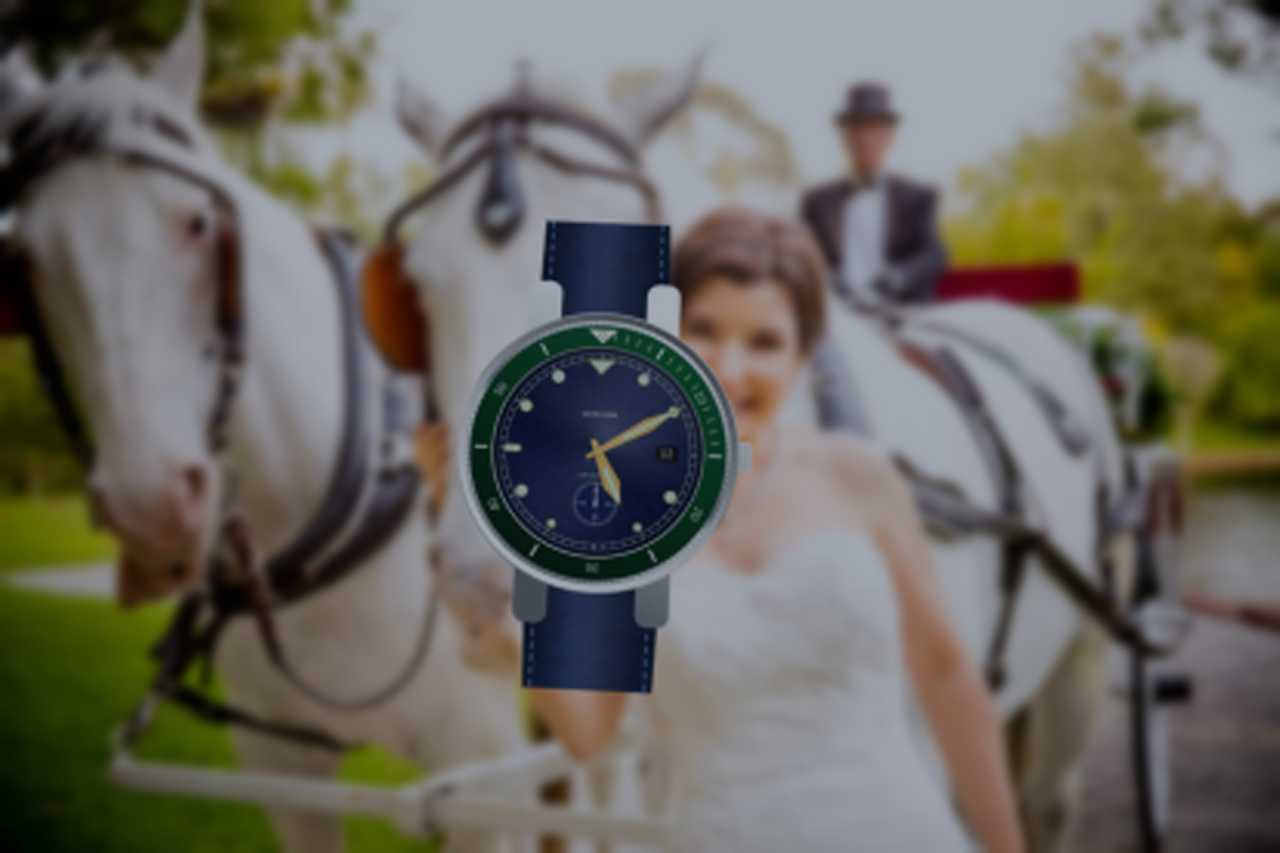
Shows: h=5 m=10
